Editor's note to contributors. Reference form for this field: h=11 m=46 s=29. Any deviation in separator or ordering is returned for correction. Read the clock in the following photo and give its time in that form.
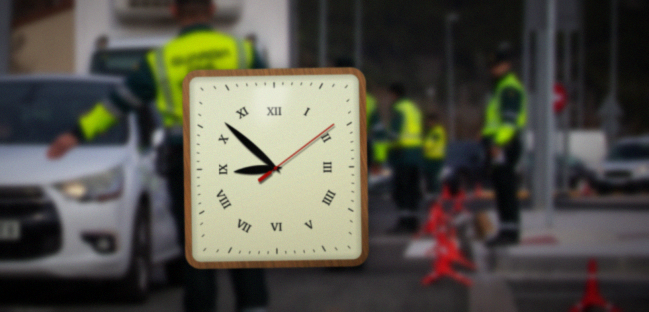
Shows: h=8 m=52 s=9
